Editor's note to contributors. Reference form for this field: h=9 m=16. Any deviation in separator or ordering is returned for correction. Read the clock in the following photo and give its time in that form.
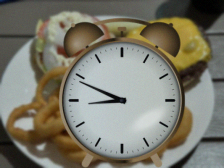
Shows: h=8 m=49
